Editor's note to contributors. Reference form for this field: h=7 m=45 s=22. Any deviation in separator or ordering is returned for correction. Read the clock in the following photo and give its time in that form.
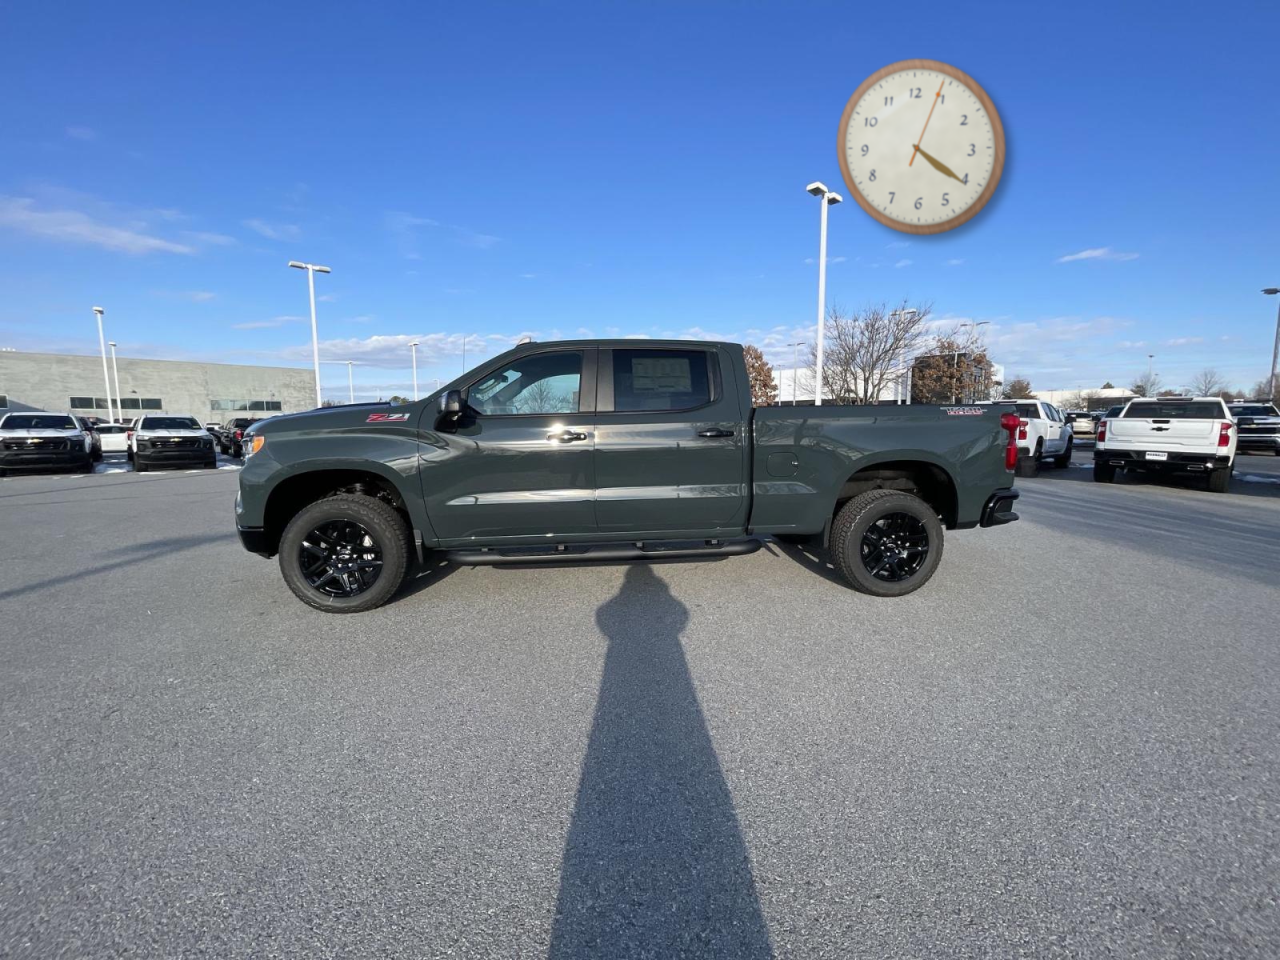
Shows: h=4 m=21 s=4
